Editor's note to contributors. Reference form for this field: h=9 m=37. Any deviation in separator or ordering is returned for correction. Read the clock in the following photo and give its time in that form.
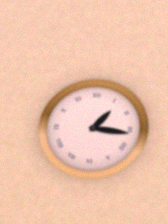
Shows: h=1 m=16
